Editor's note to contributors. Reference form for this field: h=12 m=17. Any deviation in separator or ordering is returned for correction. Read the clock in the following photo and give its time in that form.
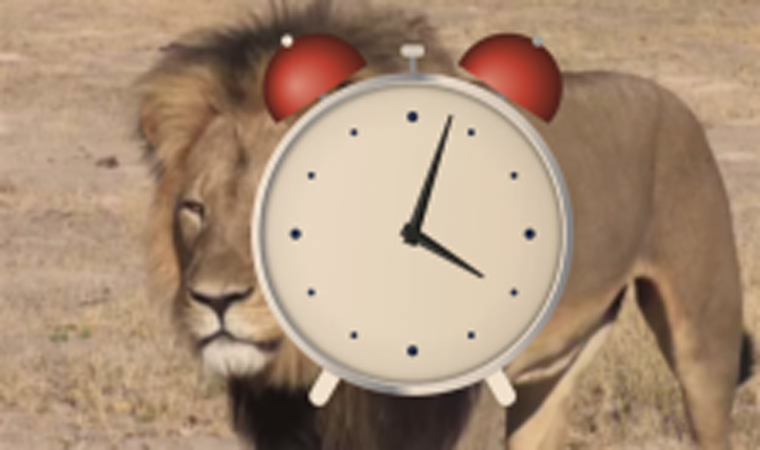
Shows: h=4 m=3
